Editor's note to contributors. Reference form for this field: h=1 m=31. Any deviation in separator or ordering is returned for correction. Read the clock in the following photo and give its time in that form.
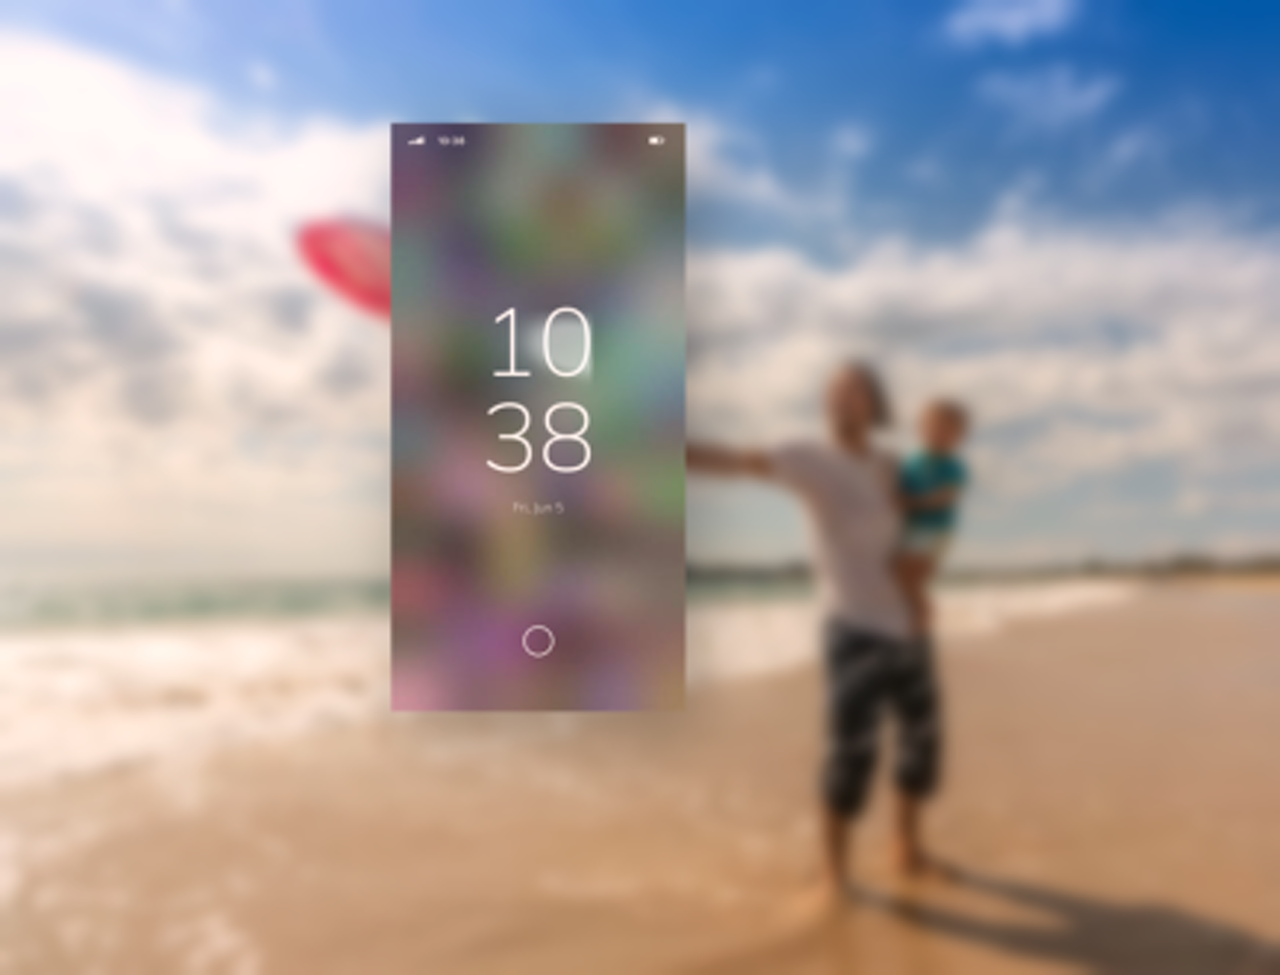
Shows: h=10 m=38
